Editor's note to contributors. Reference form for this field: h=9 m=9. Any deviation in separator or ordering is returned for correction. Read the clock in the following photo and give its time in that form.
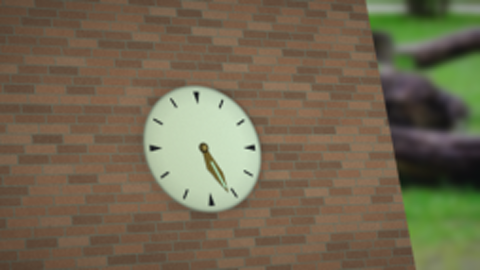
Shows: h=5 m=26
